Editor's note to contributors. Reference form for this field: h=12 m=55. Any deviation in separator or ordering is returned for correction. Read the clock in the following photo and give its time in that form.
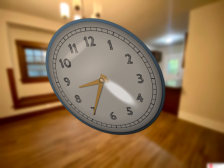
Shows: h=8 m=35
